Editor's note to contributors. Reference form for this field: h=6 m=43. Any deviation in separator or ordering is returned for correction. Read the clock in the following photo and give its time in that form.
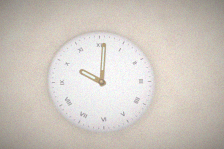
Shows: h=10 m=1
